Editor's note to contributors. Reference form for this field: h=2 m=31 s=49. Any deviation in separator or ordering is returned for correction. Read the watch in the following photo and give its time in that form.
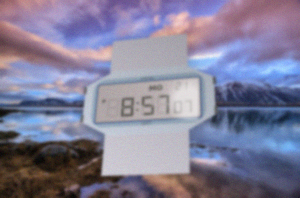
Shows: h=8 m=57 s=7
